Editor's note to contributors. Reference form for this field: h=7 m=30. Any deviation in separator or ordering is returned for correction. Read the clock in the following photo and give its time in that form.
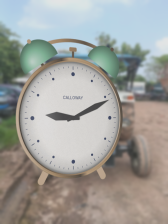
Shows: h=9 m=11
